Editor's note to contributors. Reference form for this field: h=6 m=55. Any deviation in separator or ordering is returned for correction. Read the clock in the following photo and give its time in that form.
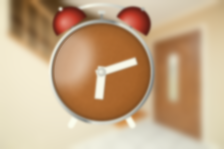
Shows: h=6 m=12
